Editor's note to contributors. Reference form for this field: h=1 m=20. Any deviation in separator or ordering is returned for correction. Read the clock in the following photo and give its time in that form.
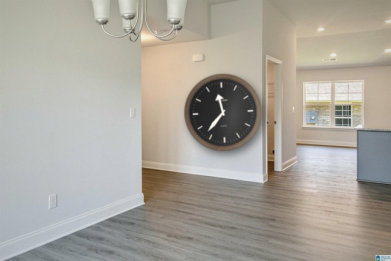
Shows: h=11 m=37
